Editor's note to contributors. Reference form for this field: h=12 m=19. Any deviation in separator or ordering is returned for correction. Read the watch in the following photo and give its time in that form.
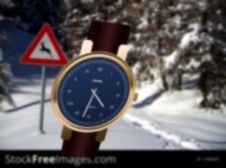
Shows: h=4 m=32
